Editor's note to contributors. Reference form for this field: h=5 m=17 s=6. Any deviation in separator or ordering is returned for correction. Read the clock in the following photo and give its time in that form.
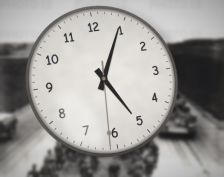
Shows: h=5 m=4 s=31
